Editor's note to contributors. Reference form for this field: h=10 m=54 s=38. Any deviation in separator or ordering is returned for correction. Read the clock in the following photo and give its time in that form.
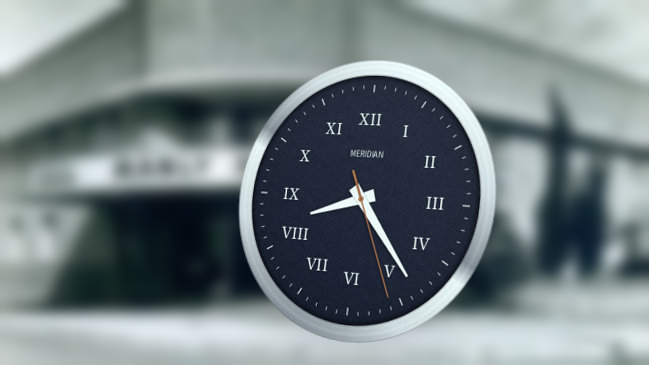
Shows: h=8 m=23 s=26
